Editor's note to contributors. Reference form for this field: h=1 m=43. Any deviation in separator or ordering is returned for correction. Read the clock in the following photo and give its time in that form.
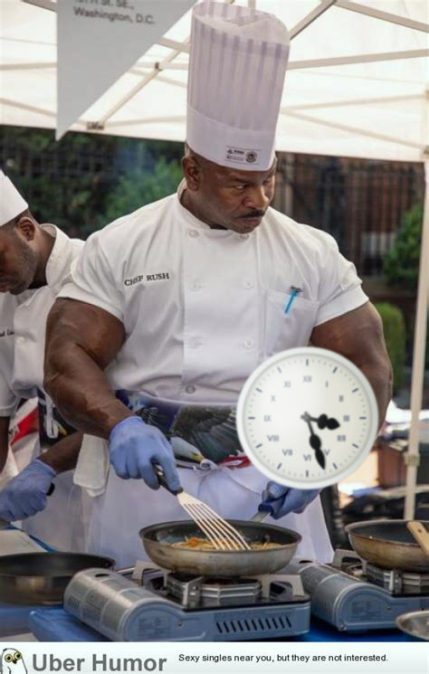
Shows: h=3 m=27
